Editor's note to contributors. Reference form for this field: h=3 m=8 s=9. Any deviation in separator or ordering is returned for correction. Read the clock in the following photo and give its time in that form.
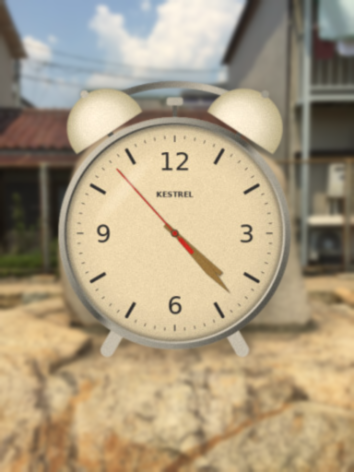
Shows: h=4 m=22 s=53
